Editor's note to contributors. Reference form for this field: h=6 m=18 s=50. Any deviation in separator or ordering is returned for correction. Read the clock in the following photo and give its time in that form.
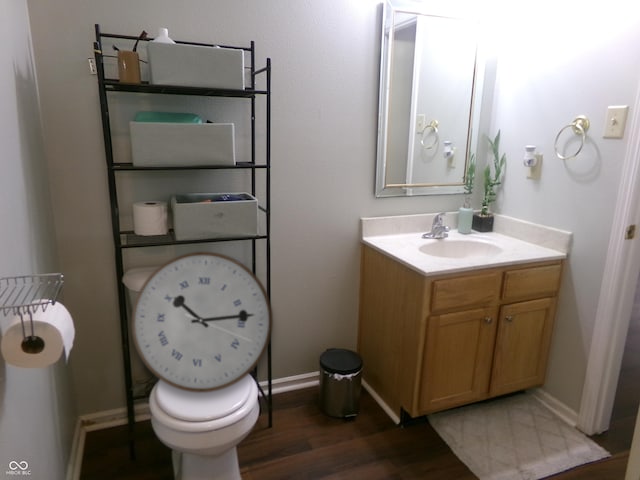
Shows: h=10 m=13 s=18
